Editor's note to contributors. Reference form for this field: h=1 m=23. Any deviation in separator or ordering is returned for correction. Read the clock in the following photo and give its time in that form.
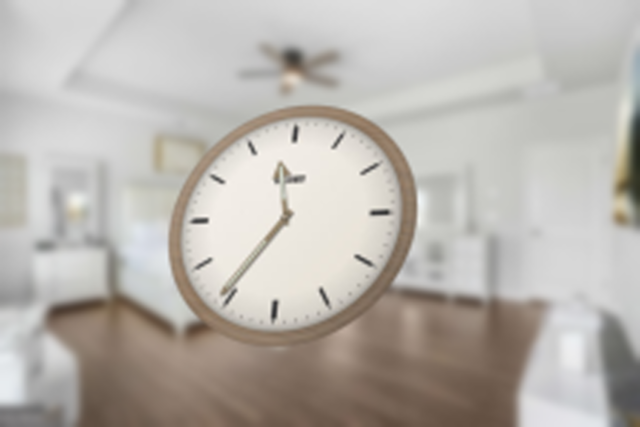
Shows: h=11 m=36
